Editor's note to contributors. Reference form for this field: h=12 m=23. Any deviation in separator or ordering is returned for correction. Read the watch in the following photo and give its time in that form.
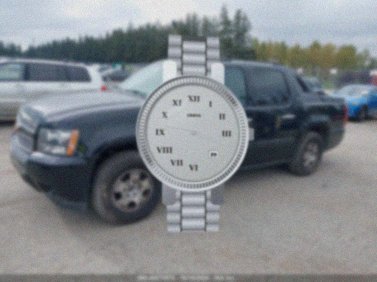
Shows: h=9 m=18
